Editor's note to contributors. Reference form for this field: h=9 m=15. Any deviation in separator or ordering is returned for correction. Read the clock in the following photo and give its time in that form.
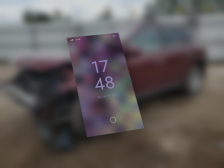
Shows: h=17 m=48
